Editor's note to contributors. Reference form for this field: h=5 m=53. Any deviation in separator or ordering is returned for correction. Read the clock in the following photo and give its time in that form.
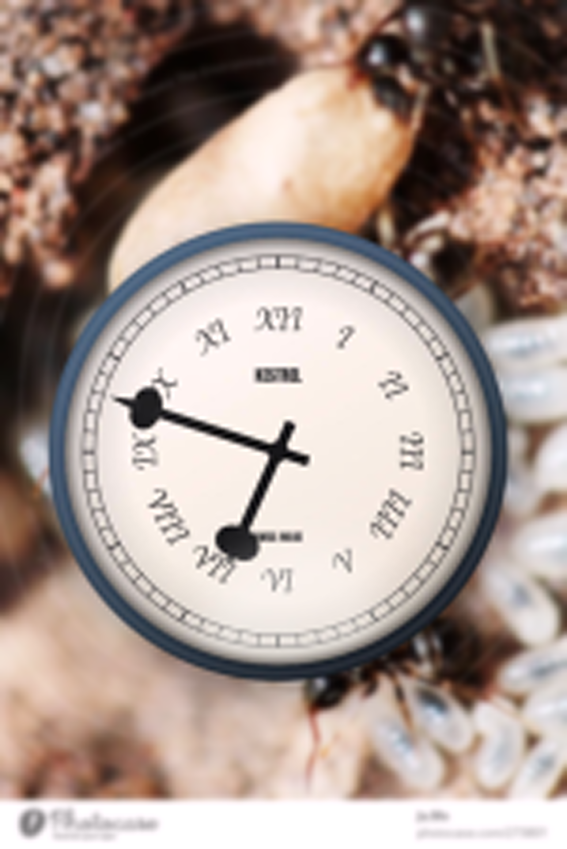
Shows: h=6 m=48
